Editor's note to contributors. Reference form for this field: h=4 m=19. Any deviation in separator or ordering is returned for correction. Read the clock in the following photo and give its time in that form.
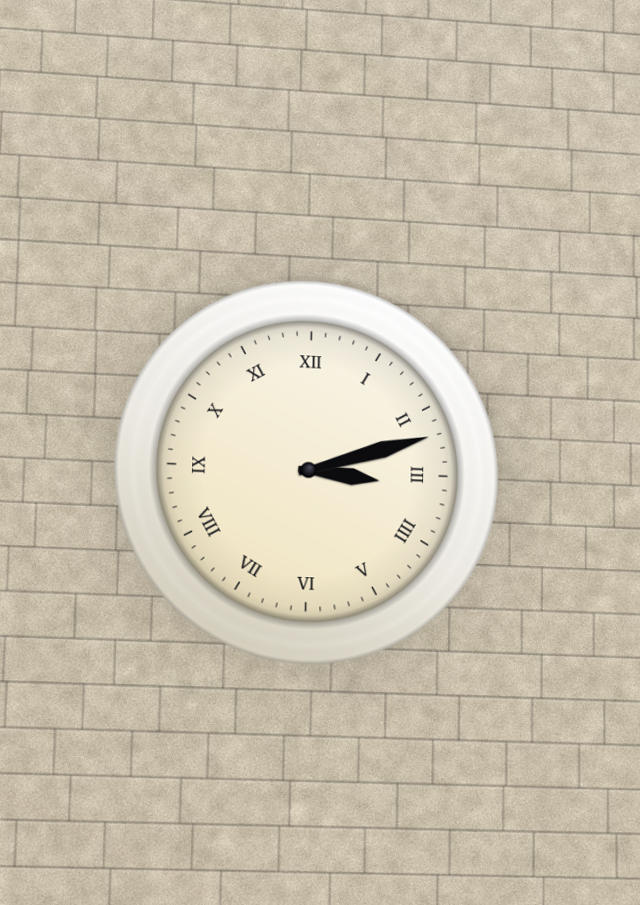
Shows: h=3 m=12
